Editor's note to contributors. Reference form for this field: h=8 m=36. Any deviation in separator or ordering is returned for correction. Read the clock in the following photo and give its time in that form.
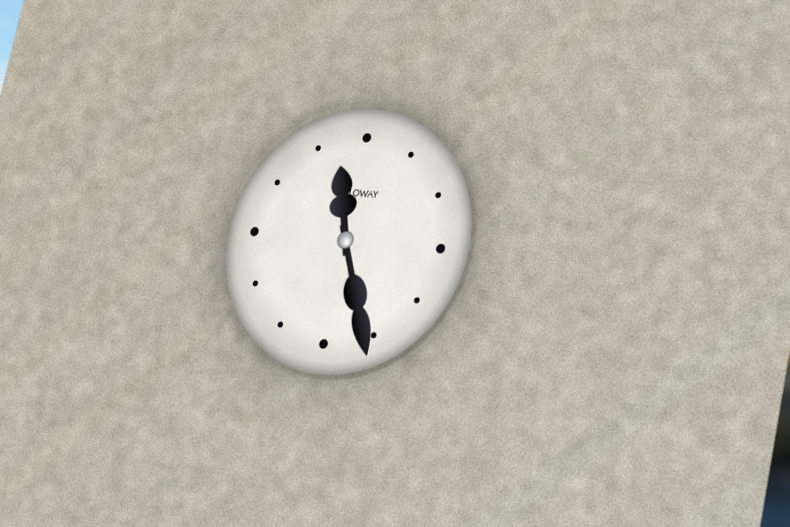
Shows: h=11 m=26
